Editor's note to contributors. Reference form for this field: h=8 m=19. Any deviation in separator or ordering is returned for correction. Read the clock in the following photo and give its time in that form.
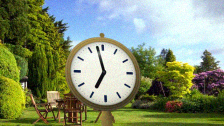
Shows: h=6 m=58
